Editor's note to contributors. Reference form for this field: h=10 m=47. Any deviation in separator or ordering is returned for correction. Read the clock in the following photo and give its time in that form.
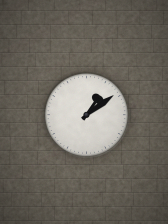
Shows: h=1 m=9
